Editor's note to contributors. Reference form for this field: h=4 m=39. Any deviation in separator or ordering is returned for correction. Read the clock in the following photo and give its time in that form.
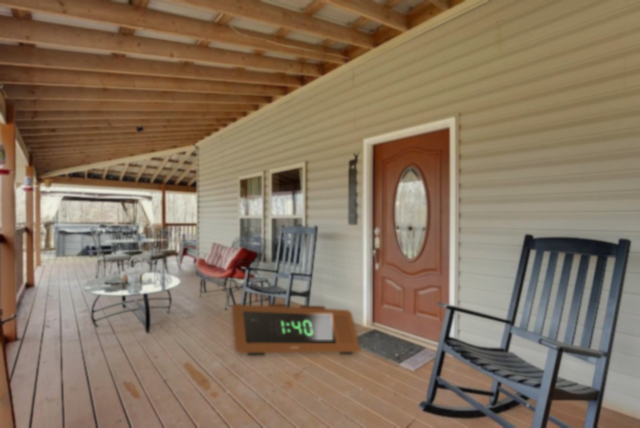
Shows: h=1 m=40
